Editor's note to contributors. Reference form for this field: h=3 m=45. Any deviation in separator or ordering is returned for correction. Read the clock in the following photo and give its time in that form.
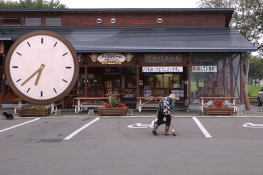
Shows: h=6 m=38
